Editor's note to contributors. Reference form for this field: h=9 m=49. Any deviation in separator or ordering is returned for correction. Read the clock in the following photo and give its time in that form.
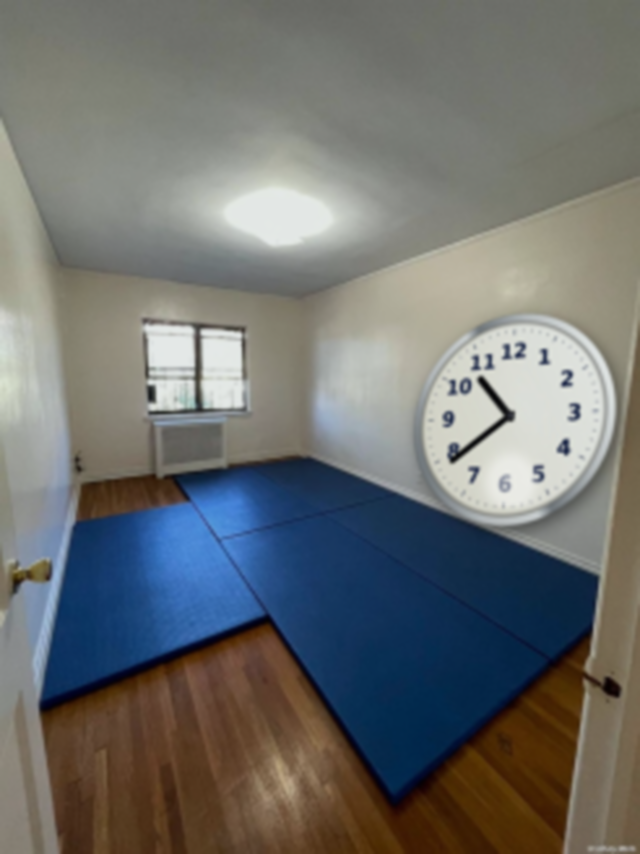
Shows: h=10 m=39
